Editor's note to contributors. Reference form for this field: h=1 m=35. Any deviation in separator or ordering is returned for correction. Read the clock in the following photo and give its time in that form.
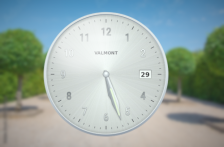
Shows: h=5 m=27
